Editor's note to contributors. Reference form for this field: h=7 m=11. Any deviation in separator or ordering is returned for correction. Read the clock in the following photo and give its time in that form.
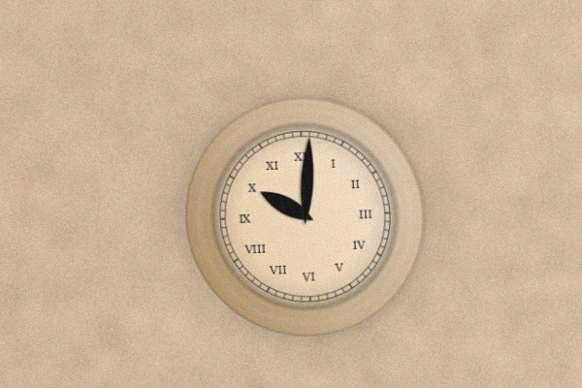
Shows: h=10 m=1
